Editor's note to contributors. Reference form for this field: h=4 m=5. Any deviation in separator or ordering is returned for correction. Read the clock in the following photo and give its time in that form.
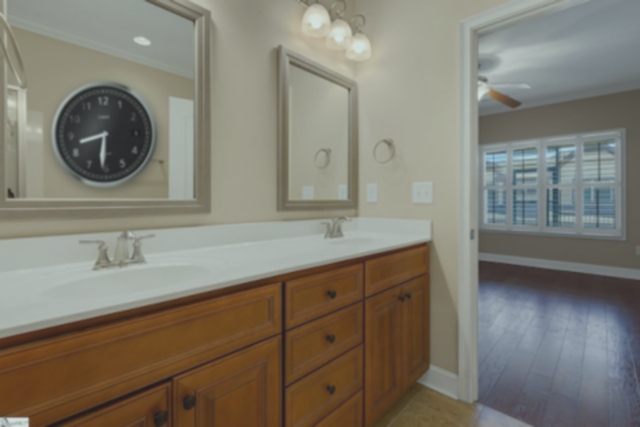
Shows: h=8 m=31
